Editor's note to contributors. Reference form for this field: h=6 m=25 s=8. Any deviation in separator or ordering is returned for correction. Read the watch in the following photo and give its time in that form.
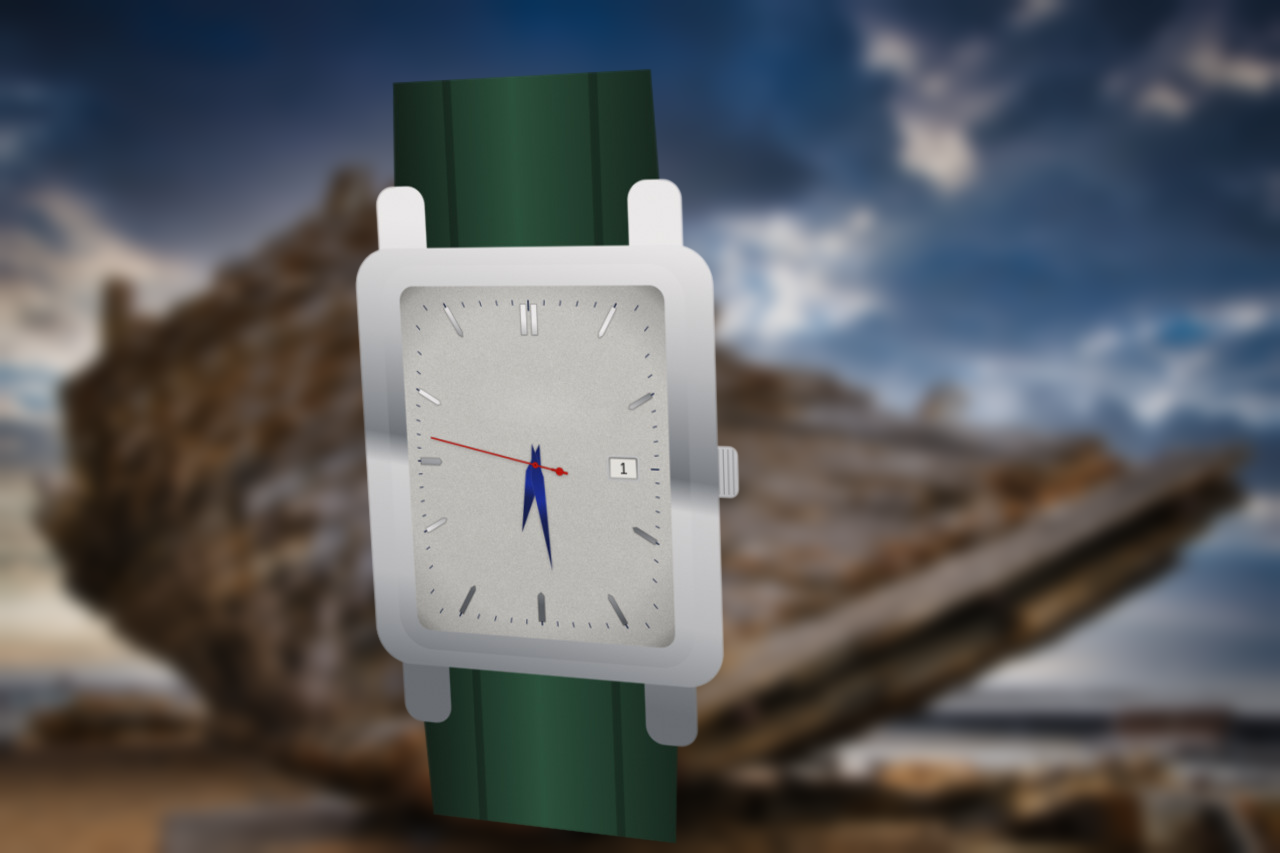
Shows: h=6 m=28 s=47
